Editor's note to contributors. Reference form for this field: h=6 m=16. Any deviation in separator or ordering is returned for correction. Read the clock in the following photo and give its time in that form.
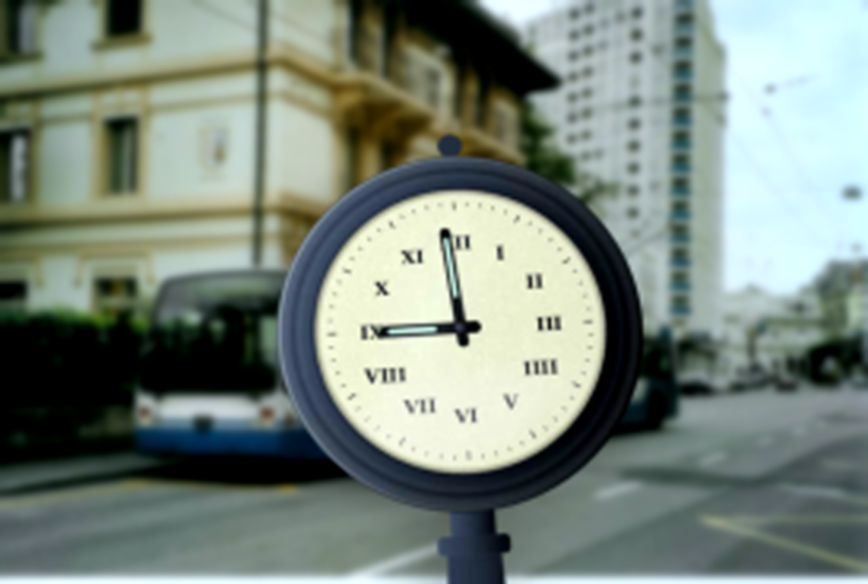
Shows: h=8 m=59
